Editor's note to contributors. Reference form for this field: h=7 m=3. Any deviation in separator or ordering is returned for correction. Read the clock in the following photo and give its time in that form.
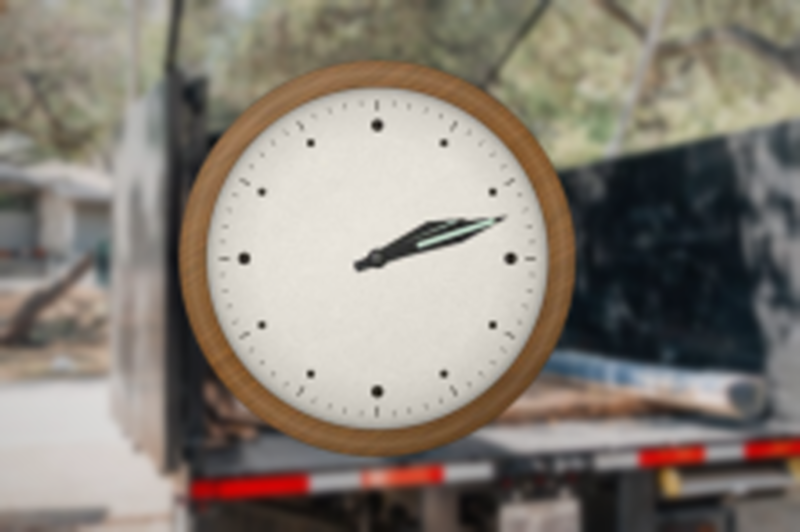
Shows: h=2 m=12
